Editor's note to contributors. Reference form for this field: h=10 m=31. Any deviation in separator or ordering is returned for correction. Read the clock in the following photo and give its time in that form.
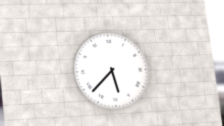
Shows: h=5 m=38
